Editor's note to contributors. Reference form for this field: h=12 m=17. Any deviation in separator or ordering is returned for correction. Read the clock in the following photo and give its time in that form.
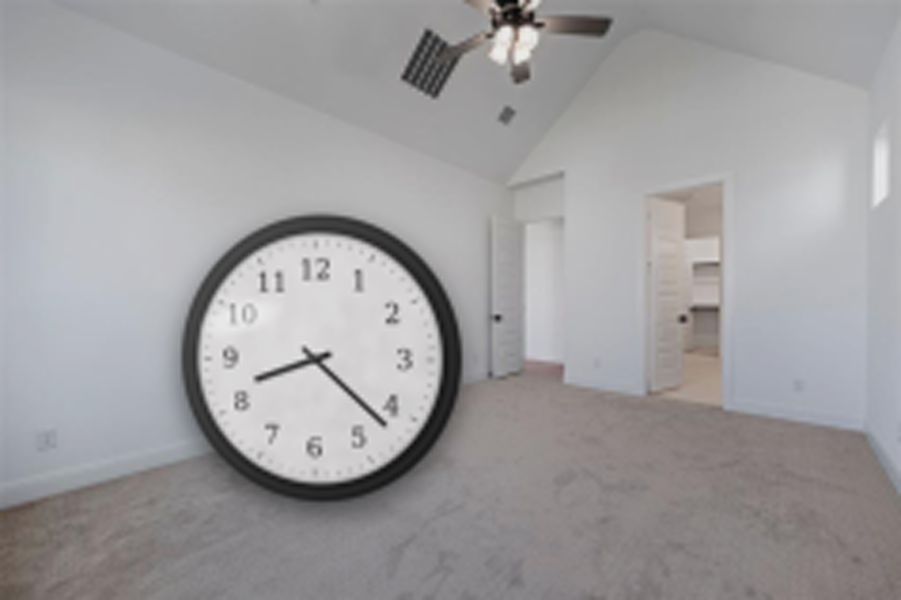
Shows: h=8 m=22
